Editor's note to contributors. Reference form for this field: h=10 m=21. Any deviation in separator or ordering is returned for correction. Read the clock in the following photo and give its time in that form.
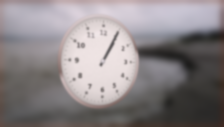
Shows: h=1 m=5
